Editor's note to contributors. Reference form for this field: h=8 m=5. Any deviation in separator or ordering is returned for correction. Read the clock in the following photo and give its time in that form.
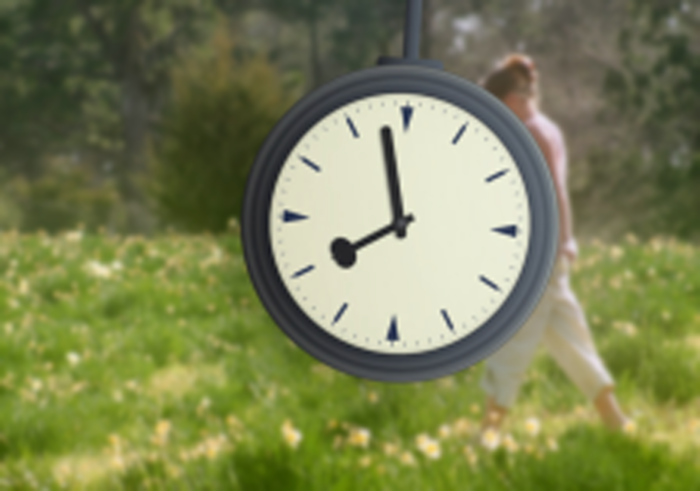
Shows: h=7 m=58
